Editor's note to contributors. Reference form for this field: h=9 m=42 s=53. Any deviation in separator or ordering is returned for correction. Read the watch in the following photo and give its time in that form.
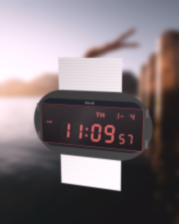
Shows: h=11 m=9 s=57
